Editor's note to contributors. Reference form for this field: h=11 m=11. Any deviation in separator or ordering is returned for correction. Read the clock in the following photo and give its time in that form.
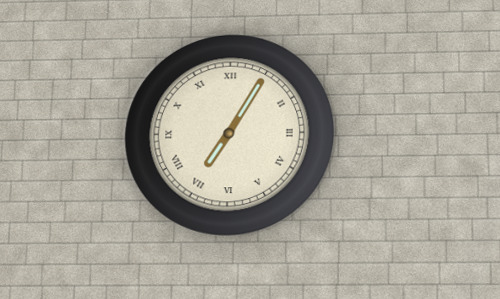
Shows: h=7 m=5
